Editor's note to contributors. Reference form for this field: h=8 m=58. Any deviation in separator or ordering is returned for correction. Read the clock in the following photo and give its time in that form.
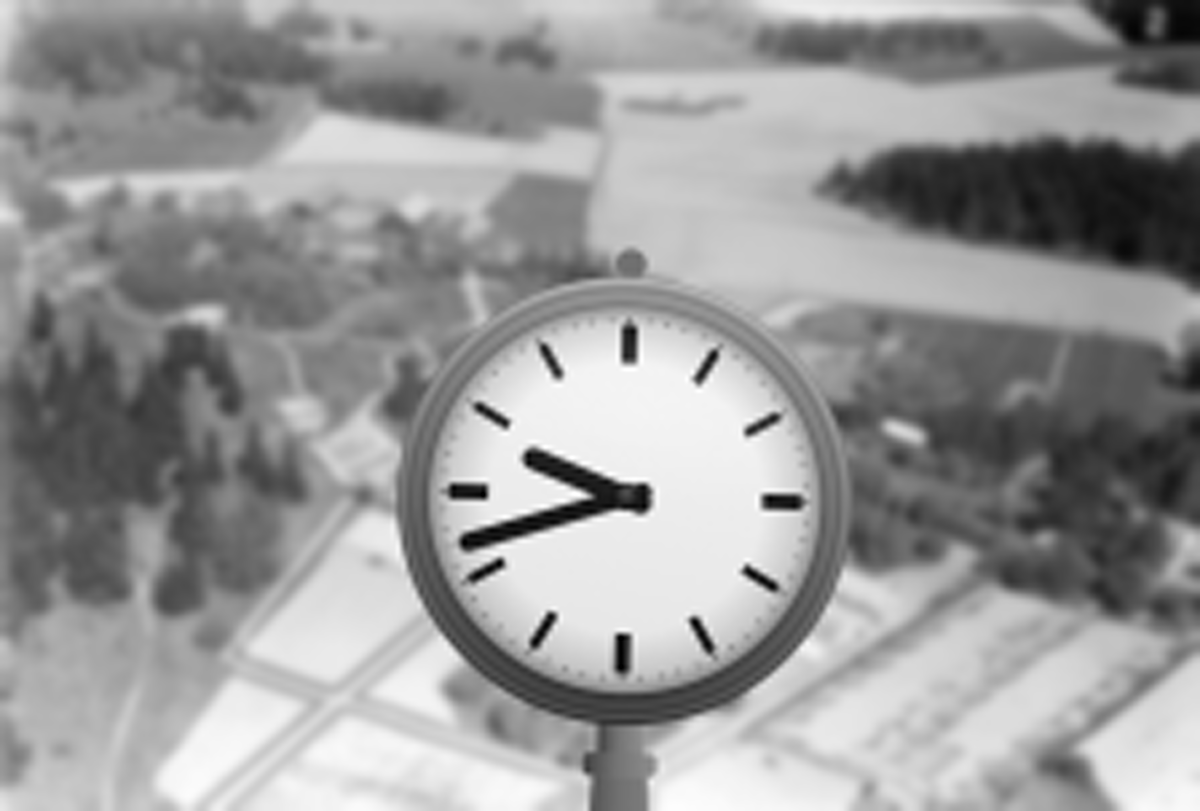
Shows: h=9 m=42
